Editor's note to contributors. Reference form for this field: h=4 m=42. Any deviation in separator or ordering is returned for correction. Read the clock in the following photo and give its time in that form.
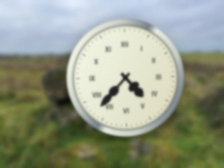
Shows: h=4 m=37
